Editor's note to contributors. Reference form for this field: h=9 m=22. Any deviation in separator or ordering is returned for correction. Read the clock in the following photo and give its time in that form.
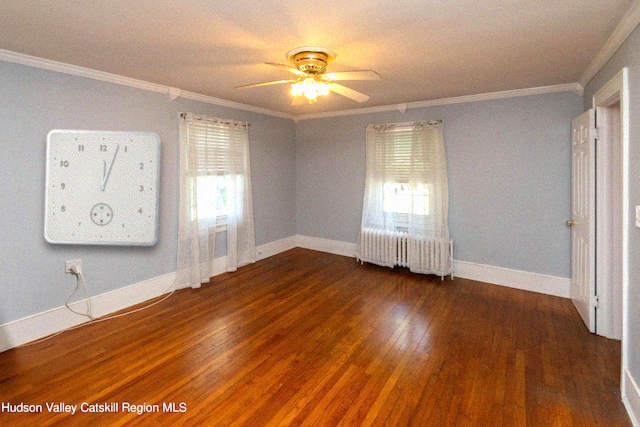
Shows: h=12 m=3
